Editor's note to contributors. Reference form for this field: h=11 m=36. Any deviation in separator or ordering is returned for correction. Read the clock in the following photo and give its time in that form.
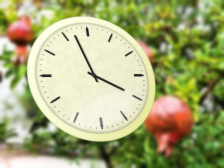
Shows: h=3 m=57
